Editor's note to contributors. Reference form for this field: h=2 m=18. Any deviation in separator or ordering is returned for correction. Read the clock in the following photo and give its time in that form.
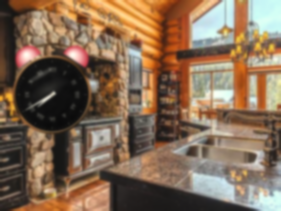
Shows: h=7 m=40
